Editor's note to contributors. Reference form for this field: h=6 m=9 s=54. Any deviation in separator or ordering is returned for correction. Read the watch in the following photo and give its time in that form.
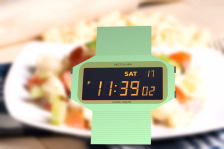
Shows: h=11 m=39 s=2
